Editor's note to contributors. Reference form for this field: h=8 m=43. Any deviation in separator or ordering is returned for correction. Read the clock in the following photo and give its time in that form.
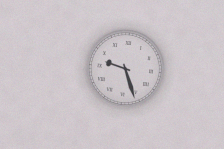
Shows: h=9 m=26
